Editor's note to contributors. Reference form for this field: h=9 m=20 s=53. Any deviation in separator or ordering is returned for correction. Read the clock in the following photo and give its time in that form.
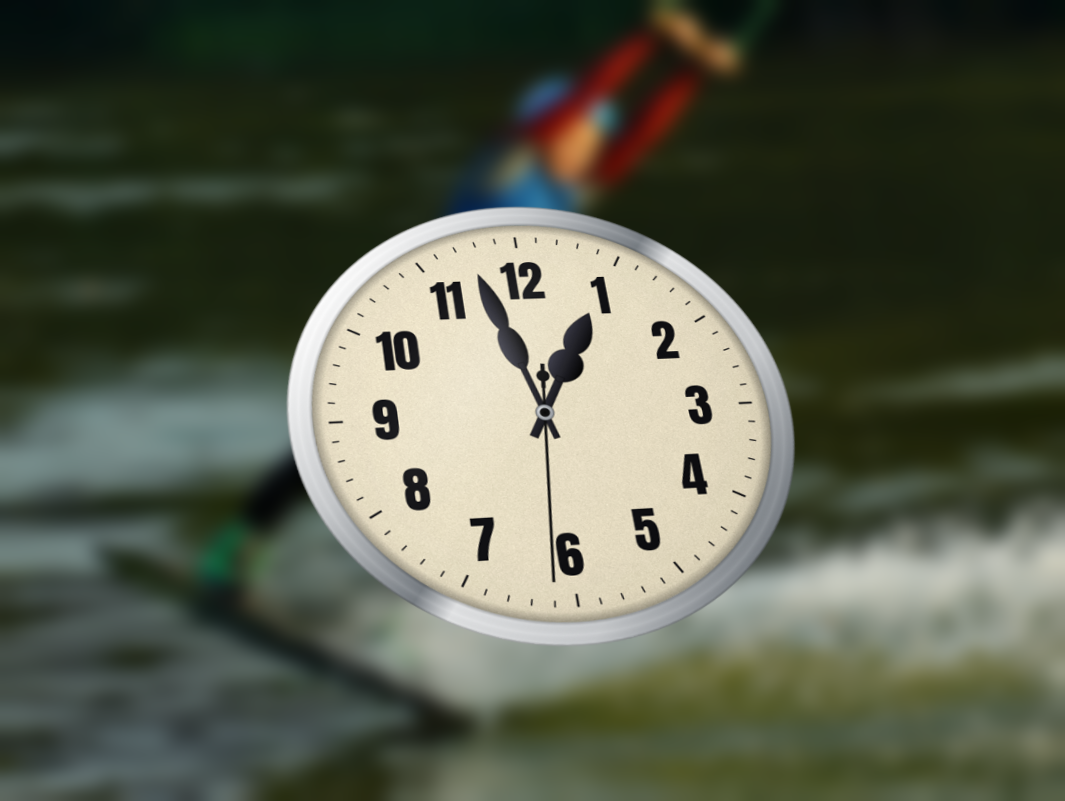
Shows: h=12 m=57 s=31
